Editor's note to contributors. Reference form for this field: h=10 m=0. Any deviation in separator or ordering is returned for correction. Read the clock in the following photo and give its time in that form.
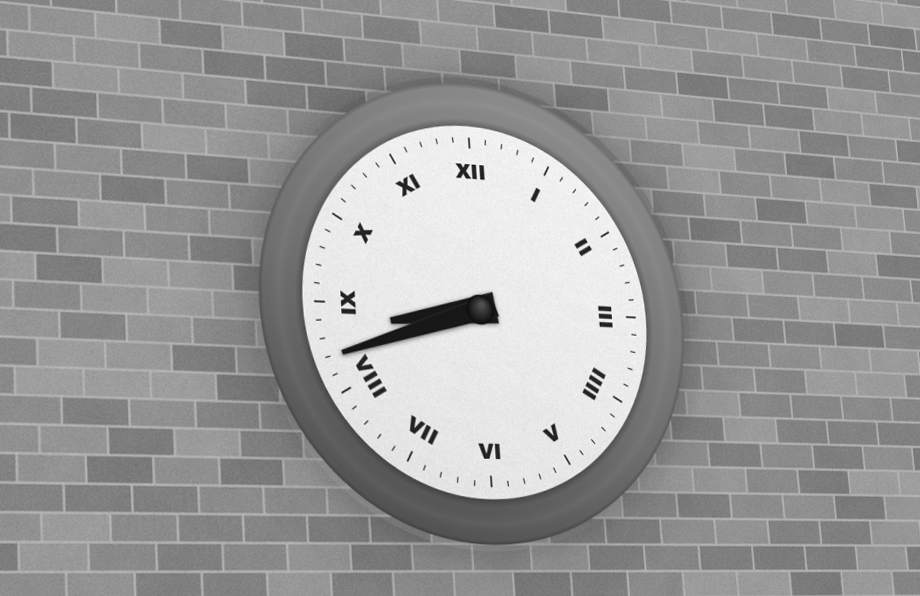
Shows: h=8 m=42
